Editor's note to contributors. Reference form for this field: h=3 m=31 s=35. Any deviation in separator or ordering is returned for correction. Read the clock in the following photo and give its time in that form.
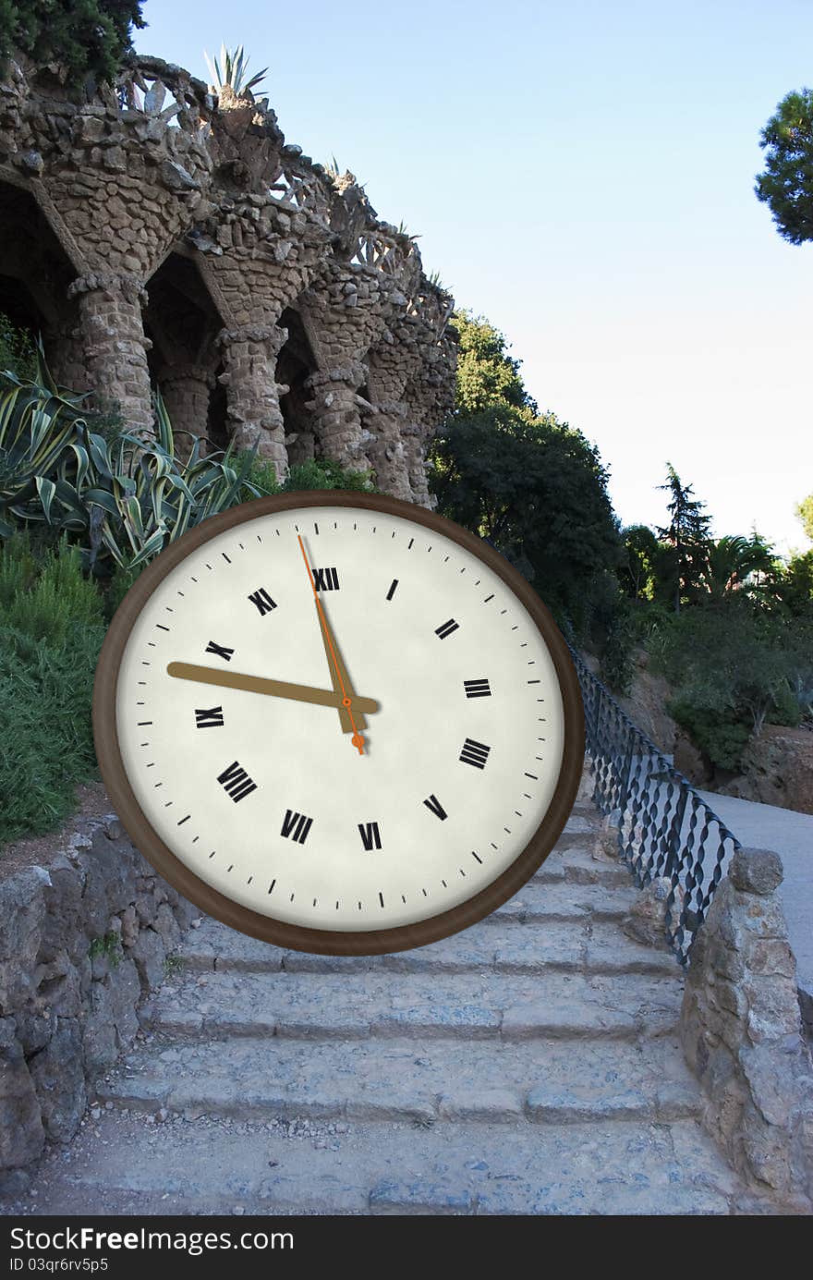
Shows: h=11 m=47 s=59
